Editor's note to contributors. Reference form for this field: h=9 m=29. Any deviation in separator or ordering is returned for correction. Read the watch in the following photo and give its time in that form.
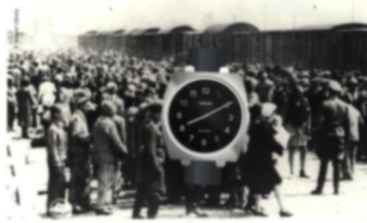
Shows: h=8 m=10
